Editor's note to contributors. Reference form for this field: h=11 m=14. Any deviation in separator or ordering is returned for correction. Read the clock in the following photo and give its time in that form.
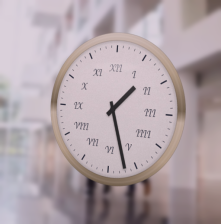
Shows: h=1 m=27
